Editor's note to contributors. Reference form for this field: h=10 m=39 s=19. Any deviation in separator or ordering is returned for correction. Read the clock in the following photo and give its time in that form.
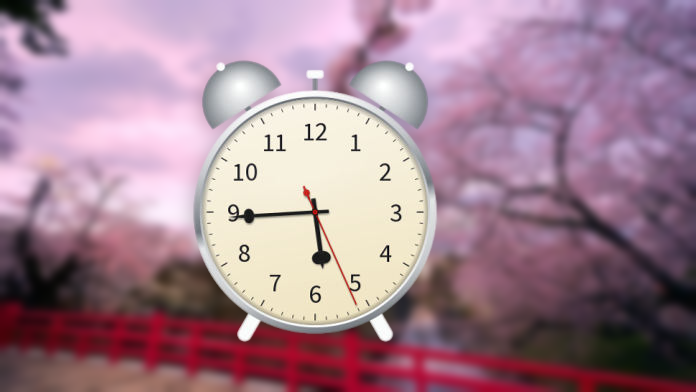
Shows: h=5 m=44 s=26
